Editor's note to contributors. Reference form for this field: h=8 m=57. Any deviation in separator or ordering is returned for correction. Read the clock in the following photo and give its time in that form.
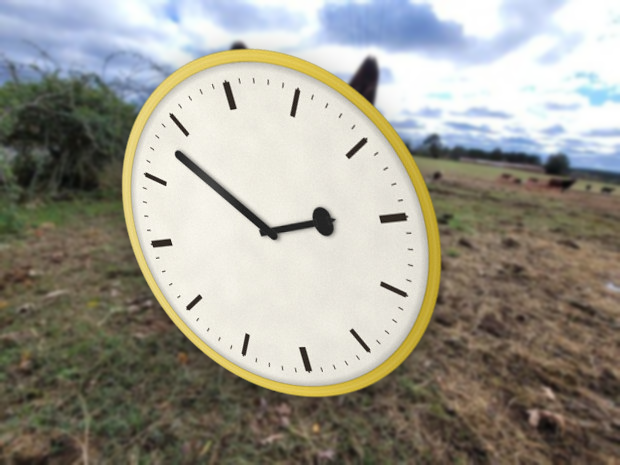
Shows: h=2 m=53
